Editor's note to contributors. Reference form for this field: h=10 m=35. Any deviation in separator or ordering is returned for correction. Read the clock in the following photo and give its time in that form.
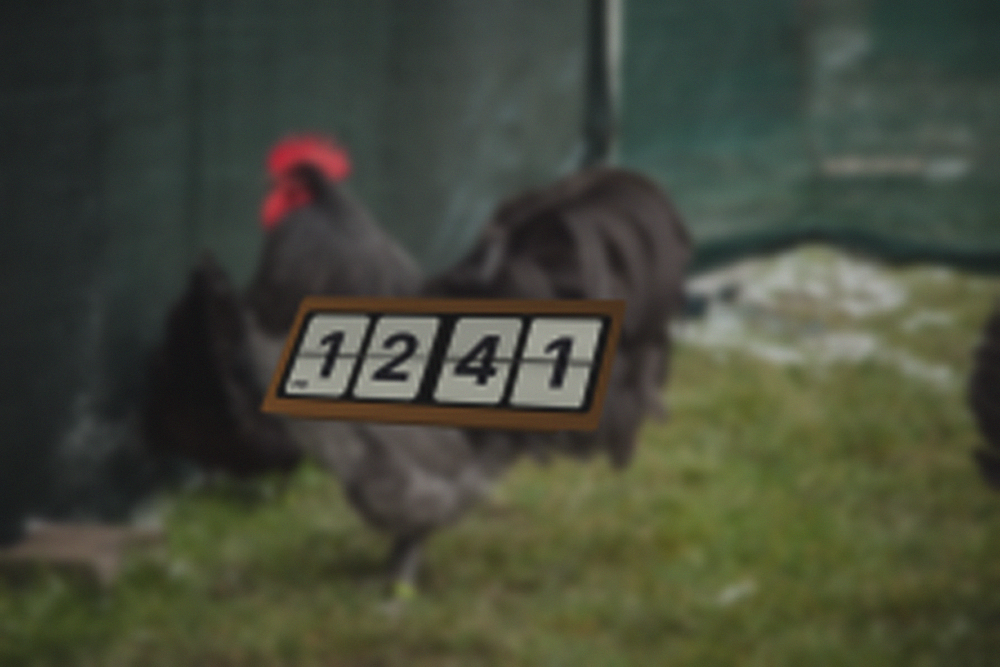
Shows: h=12 m=41
